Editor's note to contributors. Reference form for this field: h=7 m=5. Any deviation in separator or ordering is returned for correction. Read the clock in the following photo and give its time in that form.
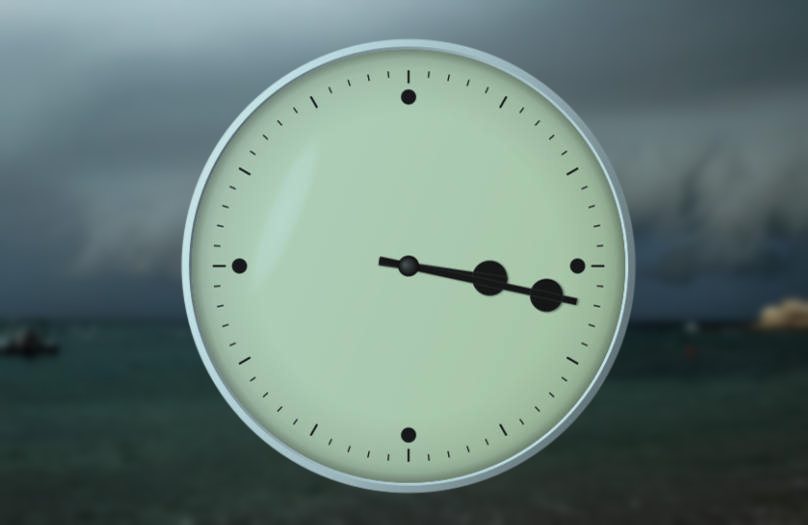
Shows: h=3 m=17
